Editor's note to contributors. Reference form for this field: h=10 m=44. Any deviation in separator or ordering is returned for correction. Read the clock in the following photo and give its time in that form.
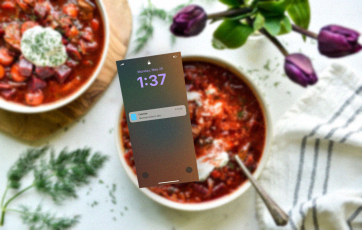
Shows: h=1 m=37
